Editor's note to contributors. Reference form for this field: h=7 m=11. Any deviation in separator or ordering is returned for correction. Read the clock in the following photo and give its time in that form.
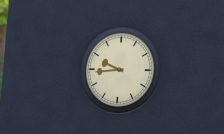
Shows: h=9 m=44
